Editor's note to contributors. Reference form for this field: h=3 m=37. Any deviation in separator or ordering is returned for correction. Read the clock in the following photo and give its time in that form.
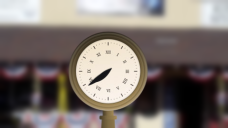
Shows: h=7 m=39
